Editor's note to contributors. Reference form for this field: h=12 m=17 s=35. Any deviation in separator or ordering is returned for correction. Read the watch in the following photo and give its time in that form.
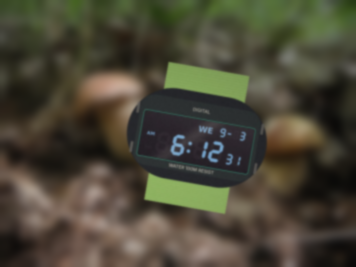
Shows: h=6 m=12 s=31
